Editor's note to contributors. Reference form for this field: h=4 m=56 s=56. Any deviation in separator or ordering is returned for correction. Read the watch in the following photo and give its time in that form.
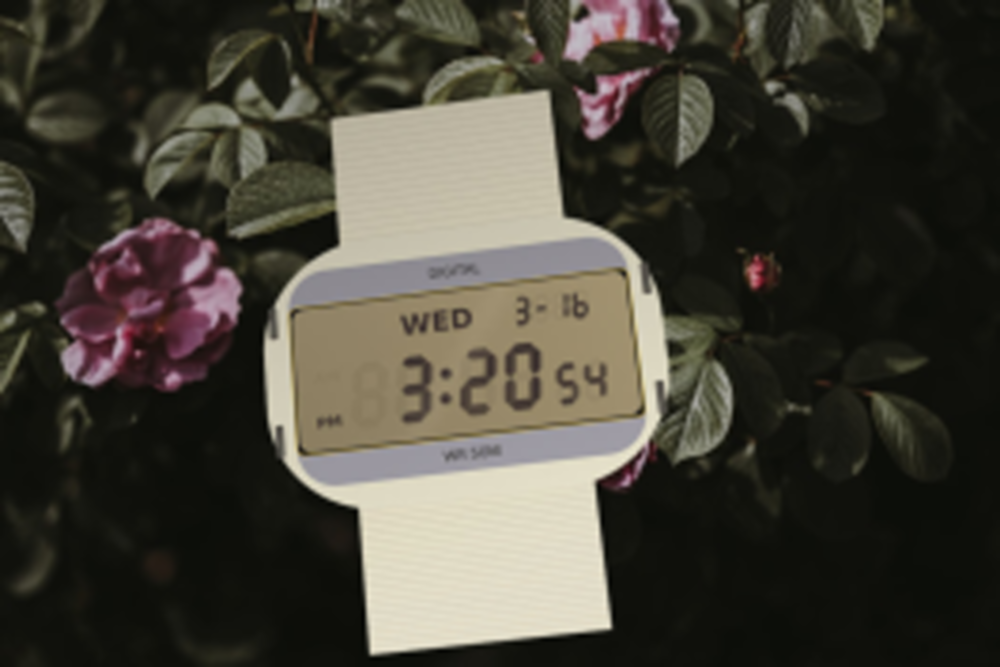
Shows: h=3 m=20 s=54
